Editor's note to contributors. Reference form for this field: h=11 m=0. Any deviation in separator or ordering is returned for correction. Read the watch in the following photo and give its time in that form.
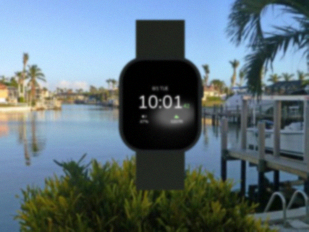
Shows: h=10 m=1
